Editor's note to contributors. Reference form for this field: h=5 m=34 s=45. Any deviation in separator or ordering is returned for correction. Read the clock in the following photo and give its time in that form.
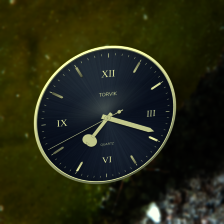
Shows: h=7 m=18 s=41
